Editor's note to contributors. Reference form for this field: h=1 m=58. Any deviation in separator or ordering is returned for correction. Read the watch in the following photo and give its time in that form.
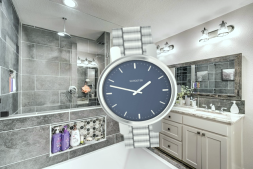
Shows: h=1 m=48
